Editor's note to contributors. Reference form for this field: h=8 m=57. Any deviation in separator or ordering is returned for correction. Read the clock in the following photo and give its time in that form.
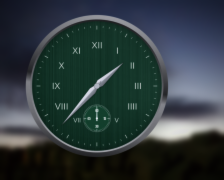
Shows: h=1 m=37
